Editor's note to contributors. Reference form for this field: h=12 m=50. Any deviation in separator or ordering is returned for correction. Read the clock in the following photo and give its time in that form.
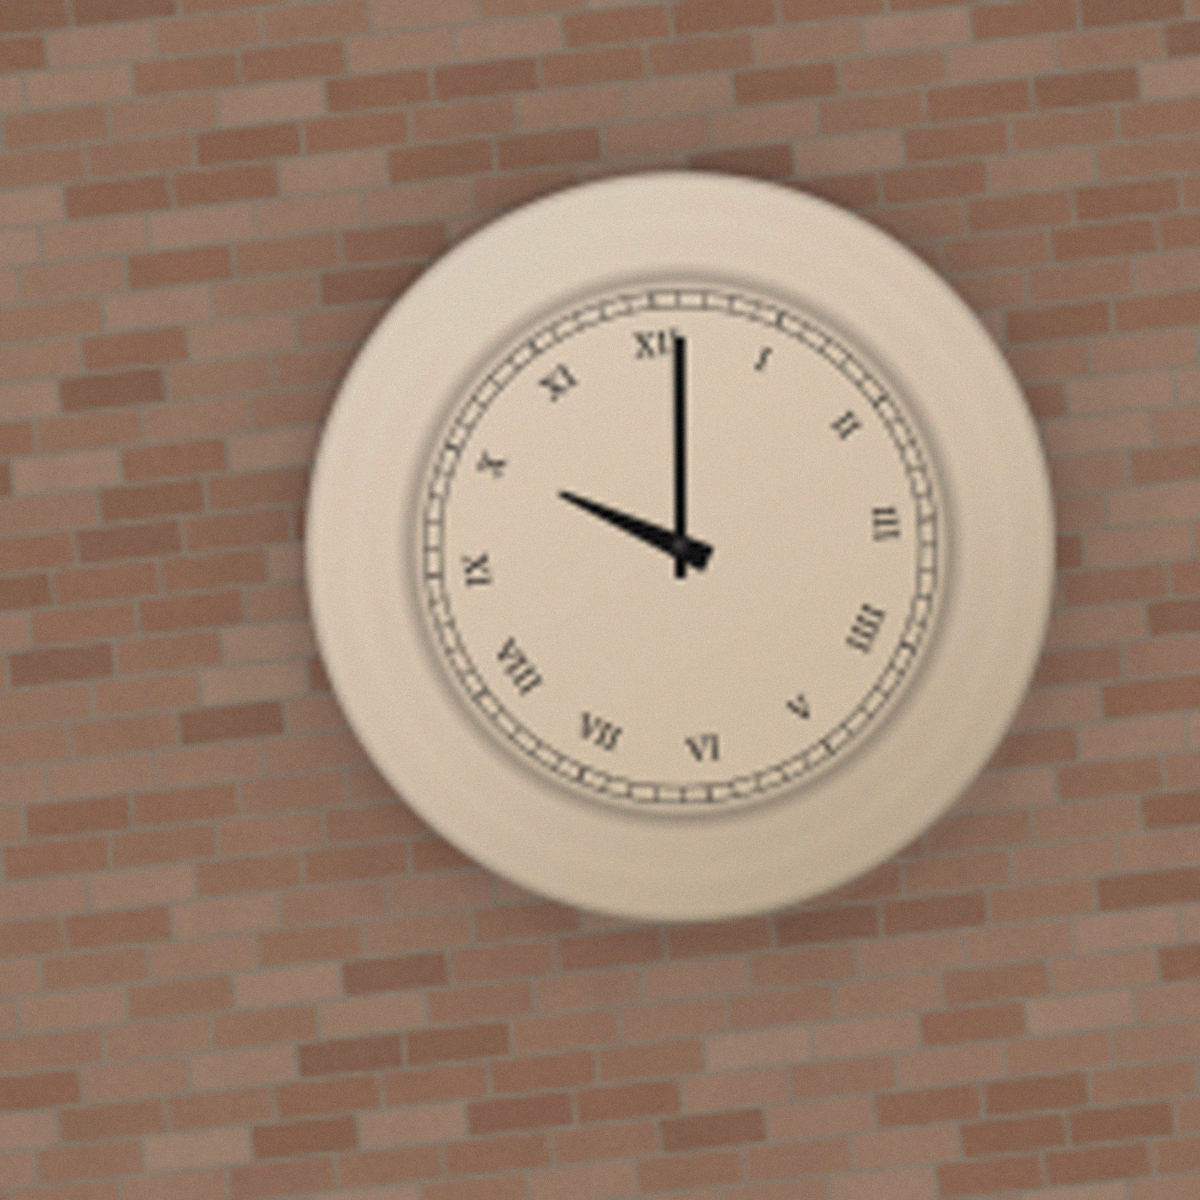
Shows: h=10 m=1
